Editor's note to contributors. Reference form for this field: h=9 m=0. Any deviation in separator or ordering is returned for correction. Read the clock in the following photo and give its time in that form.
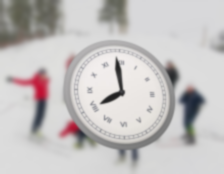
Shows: h=7 m=59
